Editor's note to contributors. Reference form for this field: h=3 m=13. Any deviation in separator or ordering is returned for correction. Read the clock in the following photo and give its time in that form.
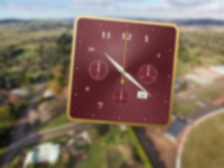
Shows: h=10 m=21
